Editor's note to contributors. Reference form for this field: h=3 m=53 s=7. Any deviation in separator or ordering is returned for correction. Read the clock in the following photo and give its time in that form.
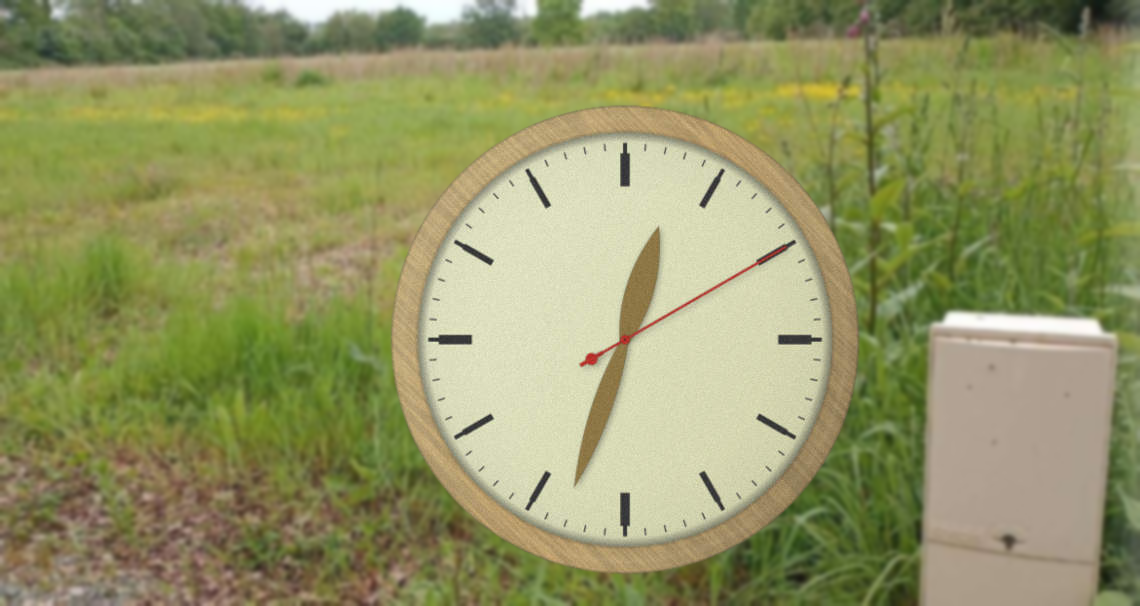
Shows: h=12 m=33 s=10
